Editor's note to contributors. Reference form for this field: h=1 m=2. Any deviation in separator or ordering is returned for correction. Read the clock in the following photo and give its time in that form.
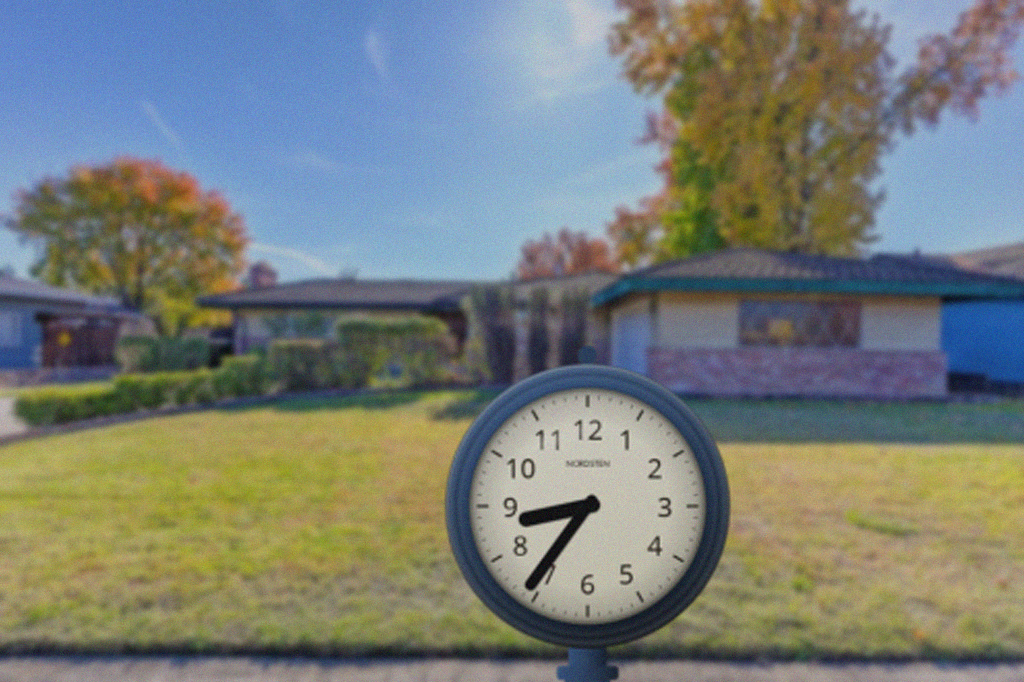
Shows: h=8 m=36
